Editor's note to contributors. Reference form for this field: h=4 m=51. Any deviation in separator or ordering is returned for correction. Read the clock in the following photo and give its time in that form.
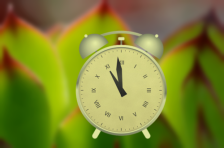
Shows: h=10 m=59
